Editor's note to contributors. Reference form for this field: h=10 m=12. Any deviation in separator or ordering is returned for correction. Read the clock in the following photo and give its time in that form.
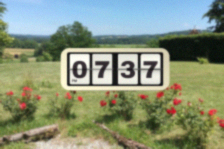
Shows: h=7 m=37
